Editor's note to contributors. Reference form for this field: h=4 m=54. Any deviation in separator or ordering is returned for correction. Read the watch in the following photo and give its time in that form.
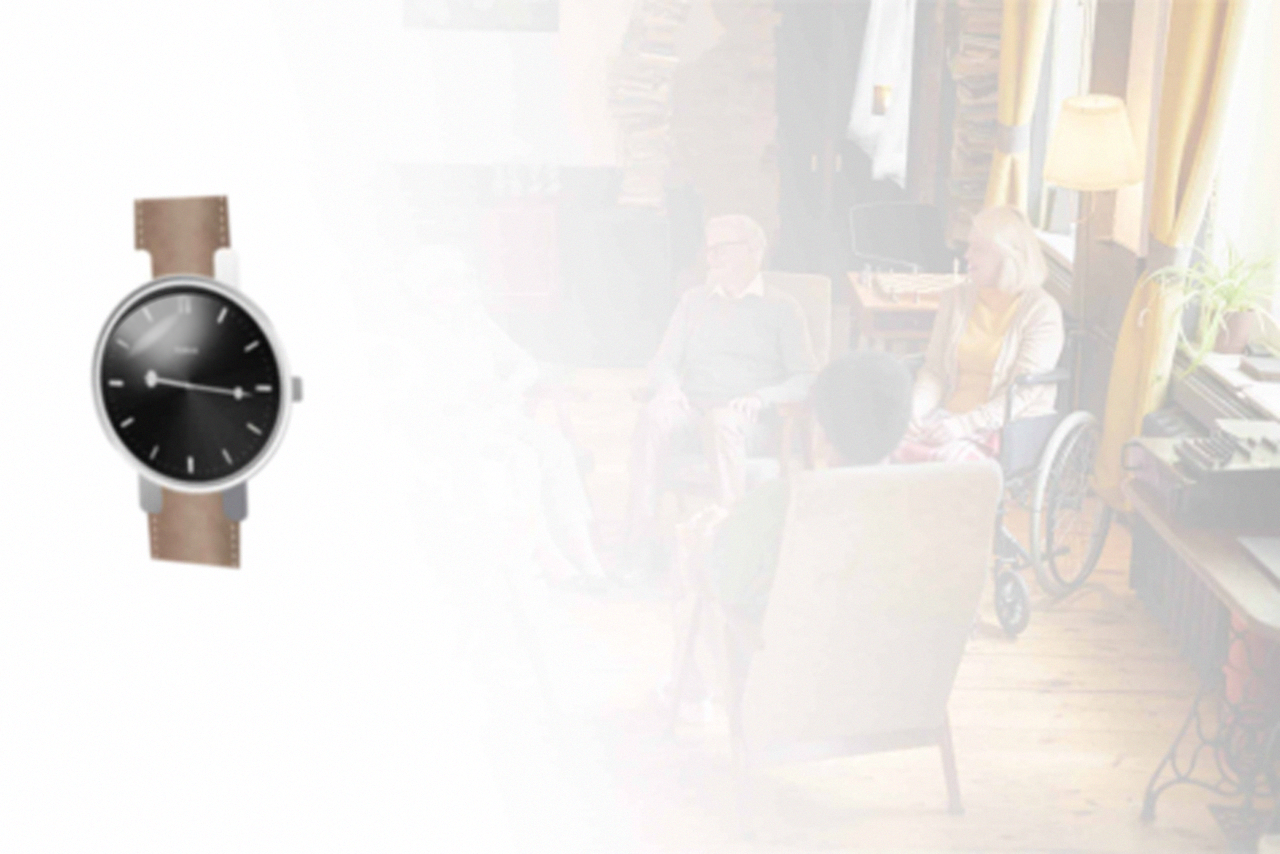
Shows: h=9 m=16
